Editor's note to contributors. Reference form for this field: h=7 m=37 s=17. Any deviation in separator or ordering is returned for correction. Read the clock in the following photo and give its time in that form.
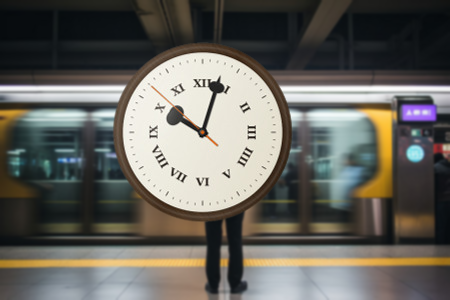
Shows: h=10 m=2 s=52
